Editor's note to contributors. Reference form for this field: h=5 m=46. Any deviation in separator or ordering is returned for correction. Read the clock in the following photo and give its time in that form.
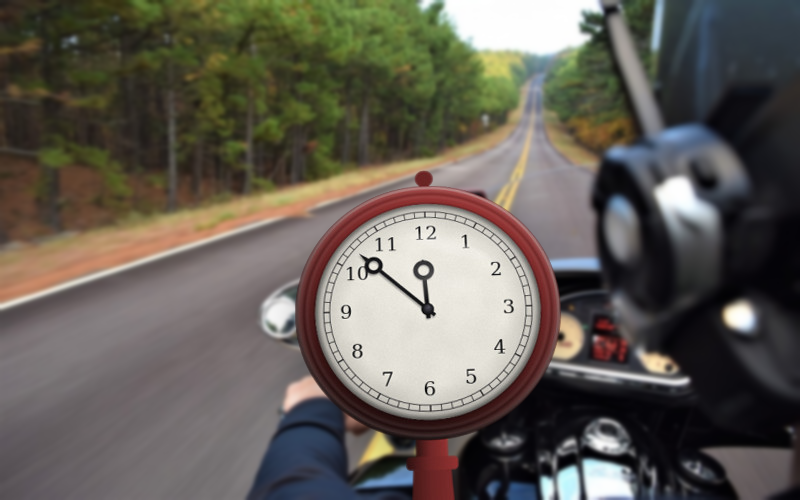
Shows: h=11 m=52
